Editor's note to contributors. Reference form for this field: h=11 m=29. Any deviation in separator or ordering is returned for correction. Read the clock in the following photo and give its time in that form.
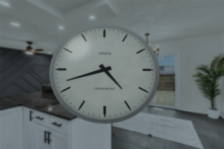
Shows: h=4 m=42
